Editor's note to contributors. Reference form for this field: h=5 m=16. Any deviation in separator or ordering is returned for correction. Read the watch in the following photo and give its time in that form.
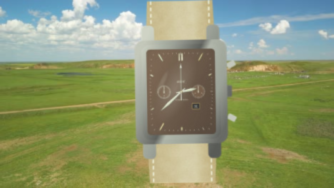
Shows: h=2 m=38
